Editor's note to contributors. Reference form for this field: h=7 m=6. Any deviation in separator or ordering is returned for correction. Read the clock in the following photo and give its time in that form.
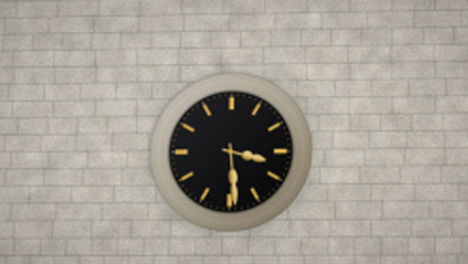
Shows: h=3 m=29
